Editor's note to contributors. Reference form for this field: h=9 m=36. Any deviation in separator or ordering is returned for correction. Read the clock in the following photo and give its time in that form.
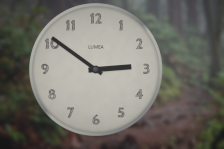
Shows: h=2 m=51
